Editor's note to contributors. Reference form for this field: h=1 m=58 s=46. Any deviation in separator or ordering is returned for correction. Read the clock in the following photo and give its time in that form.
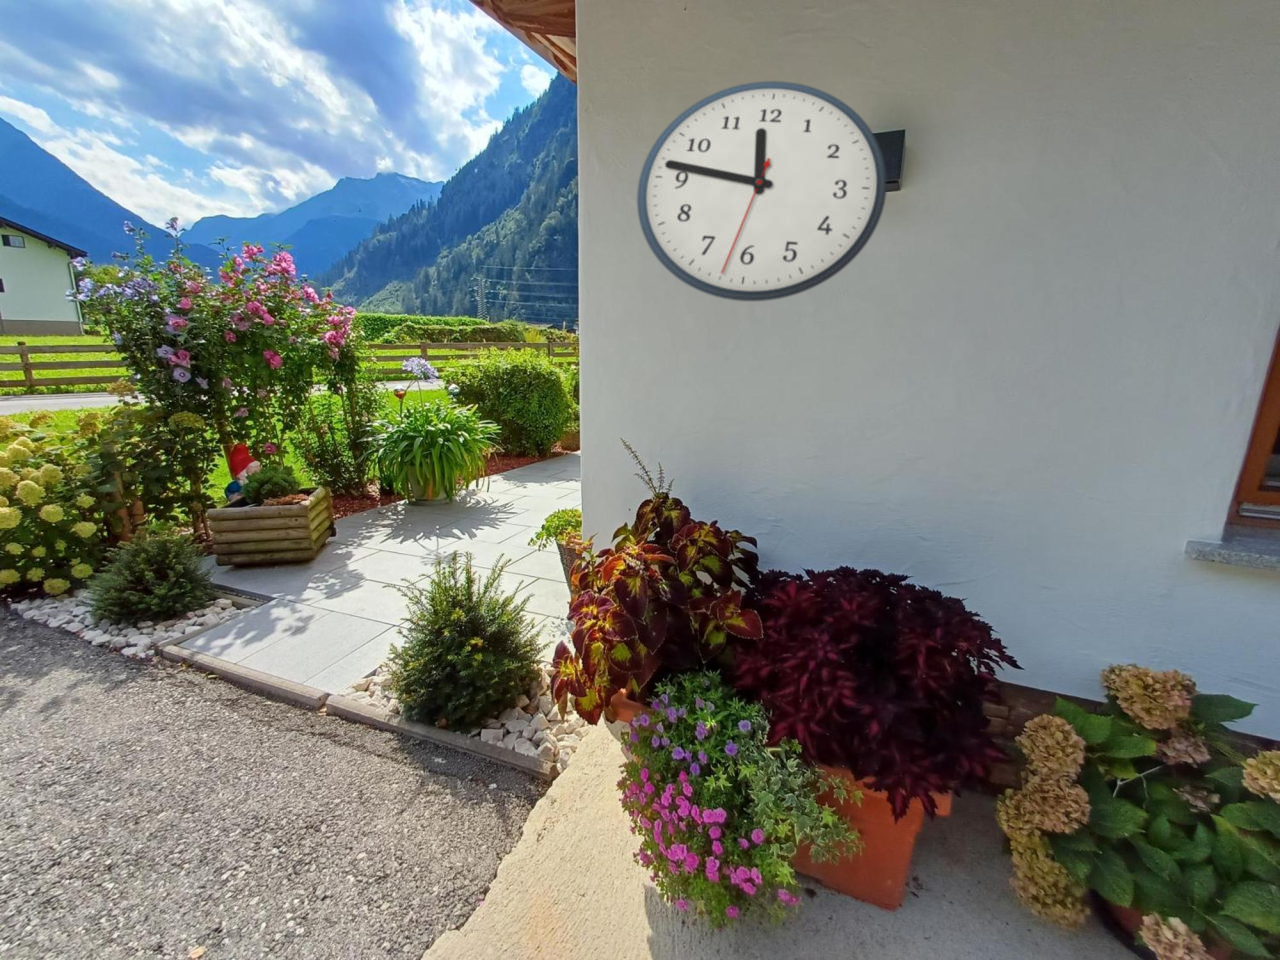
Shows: h=11 m=46 s=32
